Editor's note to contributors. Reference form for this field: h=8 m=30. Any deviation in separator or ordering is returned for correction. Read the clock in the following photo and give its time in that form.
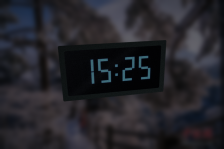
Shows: h=15 m=25
